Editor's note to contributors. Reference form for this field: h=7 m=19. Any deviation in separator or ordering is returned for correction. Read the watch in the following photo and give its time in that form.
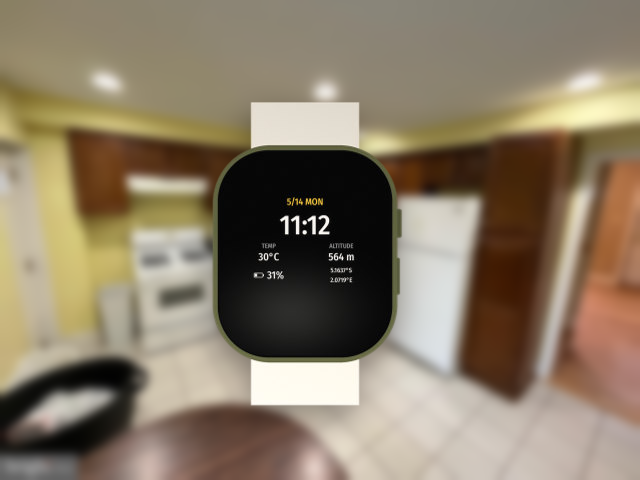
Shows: h=11 m=12
